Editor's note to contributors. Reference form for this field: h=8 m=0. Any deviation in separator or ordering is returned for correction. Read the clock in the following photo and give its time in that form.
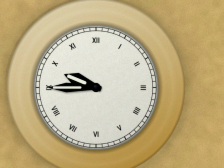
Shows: h=9 m=45
